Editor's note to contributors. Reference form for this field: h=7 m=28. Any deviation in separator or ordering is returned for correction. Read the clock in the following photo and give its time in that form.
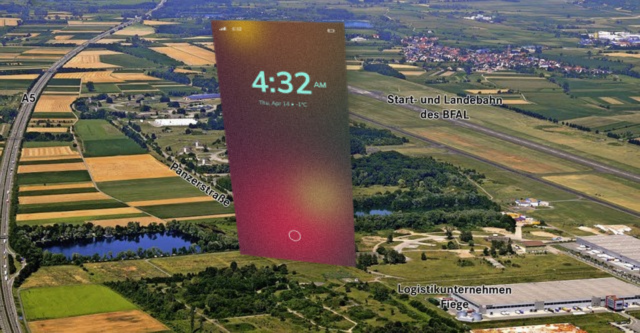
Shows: h=4 m=32
